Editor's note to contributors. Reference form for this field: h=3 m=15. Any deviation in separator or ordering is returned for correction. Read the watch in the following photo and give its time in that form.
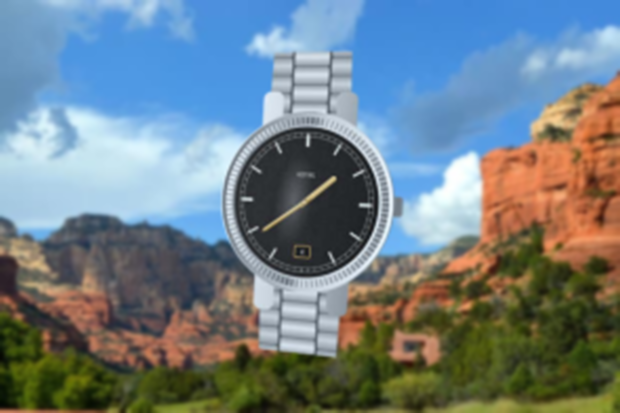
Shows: h=1 m=39
